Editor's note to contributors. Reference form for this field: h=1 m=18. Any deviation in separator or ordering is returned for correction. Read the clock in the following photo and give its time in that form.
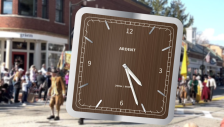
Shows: h=4 m=26
